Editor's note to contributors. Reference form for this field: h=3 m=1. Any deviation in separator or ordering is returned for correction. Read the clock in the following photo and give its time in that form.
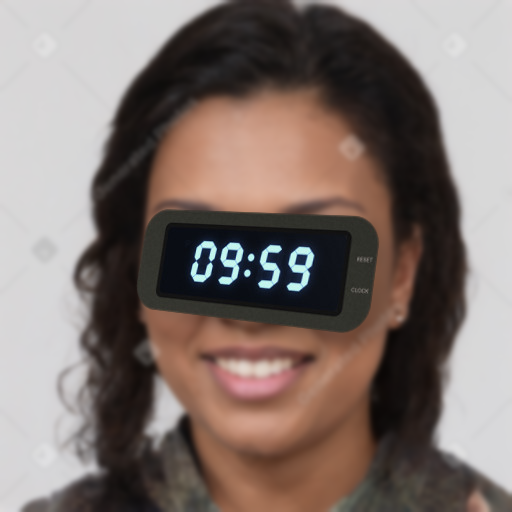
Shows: h=9 m=59
